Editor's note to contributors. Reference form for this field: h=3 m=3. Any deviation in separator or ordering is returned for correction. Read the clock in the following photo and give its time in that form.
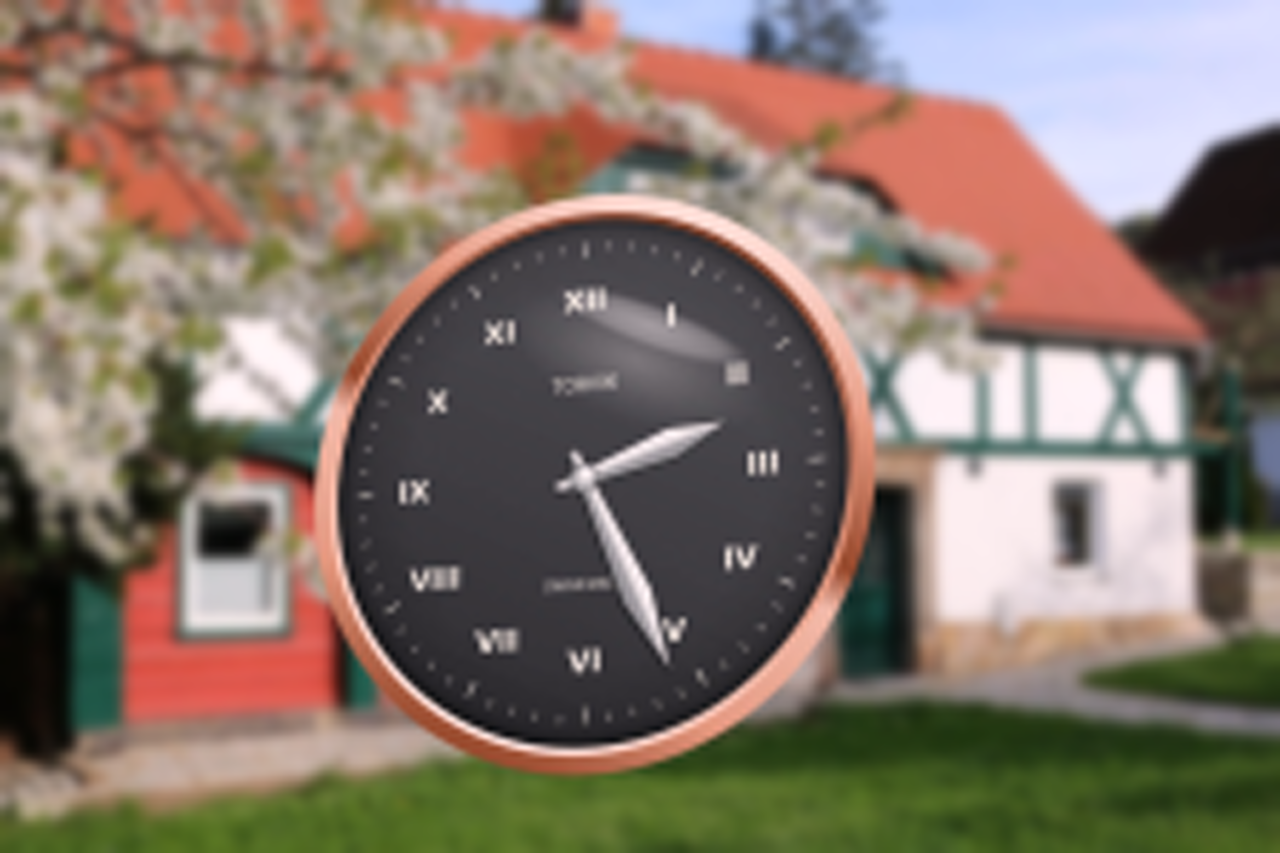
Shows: h=2 m=26
